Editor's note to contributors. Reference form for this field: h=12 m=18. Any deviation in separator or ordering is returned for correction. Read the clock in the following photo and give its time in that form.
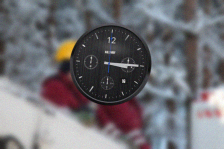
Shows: h=3 m=15
